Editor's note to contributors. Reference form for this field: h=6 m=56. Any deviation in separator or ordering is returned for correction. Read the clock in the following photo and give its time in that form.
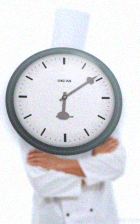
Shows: h=6 m=9
